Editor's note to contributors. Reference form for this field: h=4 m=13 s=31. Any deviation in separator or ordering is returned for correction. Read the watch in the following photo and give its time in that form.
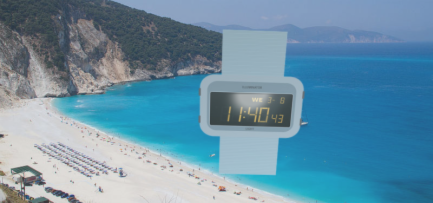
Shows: h=11 m=40 s=43
